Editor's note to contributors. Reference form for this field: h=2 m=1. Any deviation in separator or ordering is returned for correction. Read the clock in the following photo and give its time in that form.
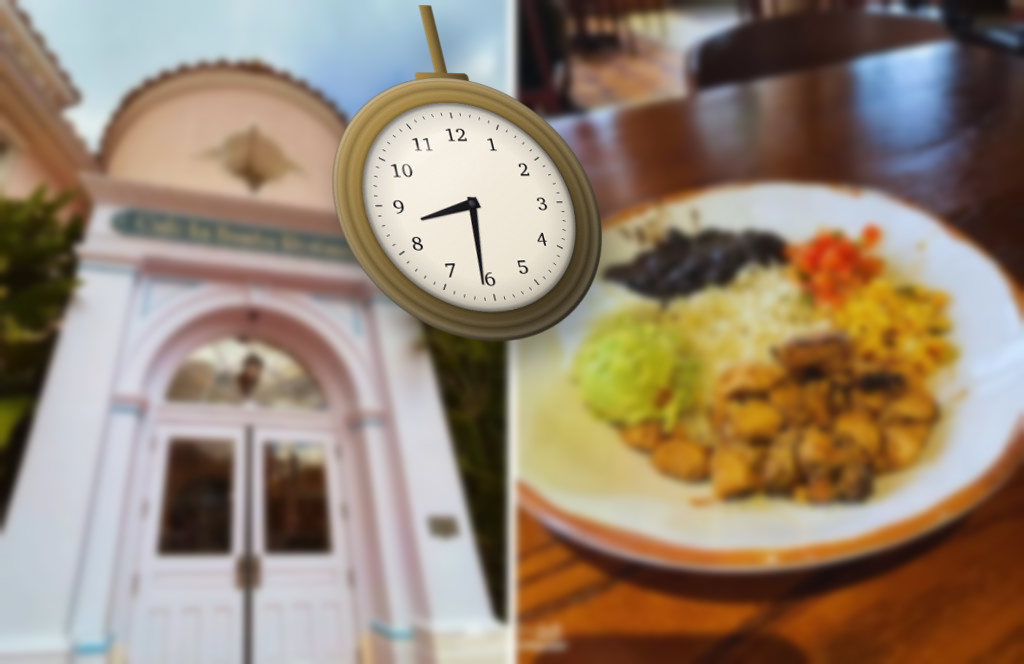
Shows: h=8 m=31
